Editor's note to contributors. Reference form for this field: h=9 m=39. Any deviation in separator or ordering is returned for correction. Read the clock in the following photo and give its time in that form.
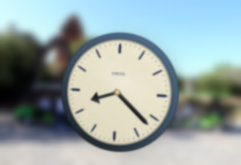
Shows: h=8 m=22
